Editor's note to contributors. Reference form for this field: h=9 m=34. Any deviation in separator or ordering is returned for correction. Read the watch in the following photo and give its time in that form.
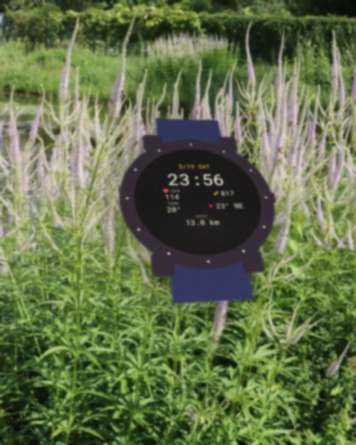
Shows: h=23 m=56
